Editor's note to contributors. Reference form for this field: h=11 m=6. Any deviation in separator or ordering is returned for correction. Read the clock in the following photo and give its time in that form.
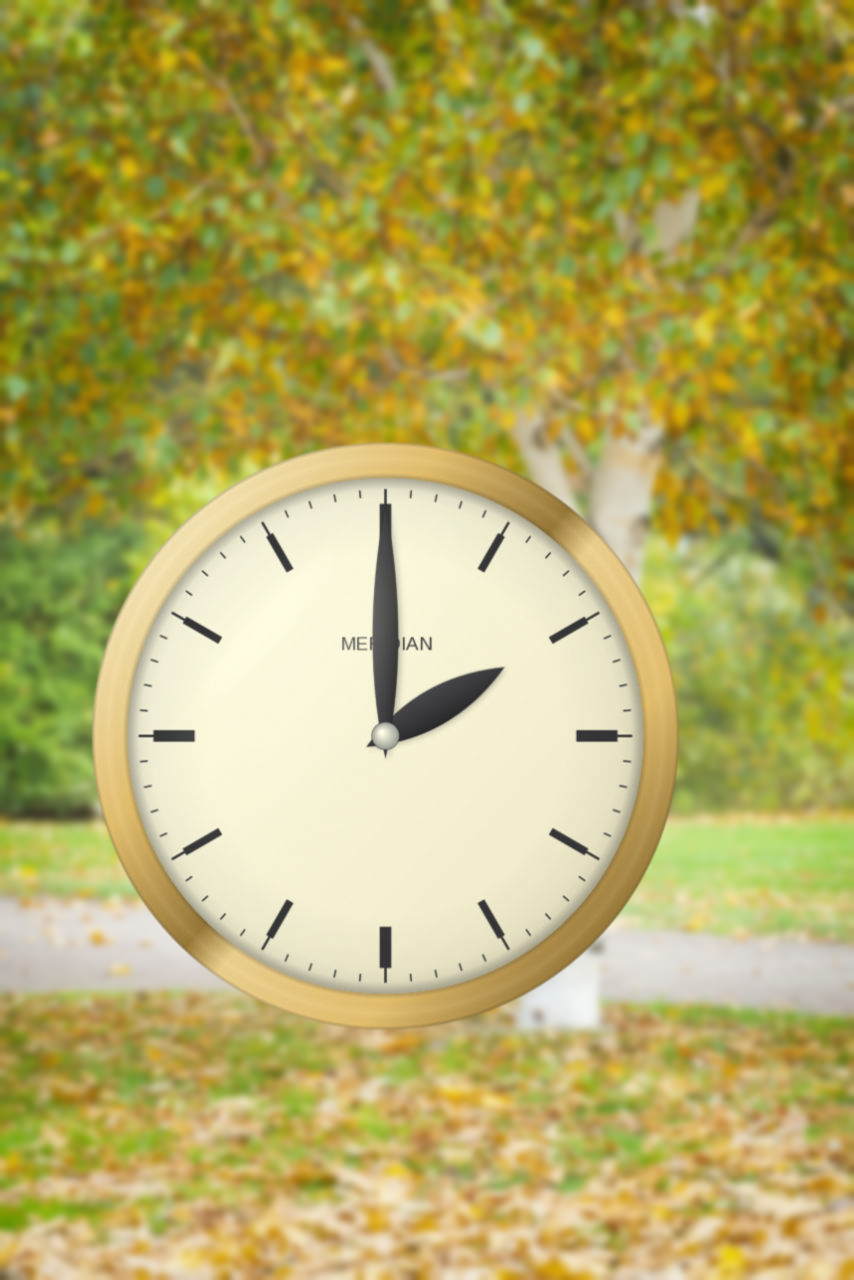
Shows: h=2 m=0
